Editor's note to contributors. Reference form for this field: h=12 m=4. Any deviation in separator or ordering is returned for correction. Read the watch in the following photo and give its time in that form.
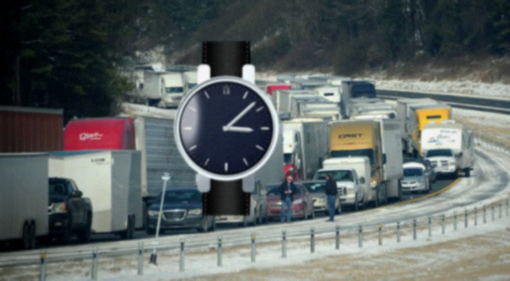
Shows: h=3 m=8
